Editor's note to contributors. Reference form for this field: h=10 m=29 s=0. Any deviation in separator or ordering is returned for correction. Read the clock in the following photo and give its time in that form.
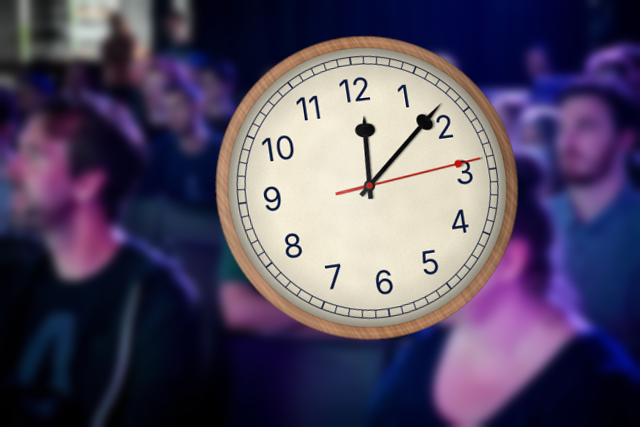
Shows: h=12 m=8 s=14
